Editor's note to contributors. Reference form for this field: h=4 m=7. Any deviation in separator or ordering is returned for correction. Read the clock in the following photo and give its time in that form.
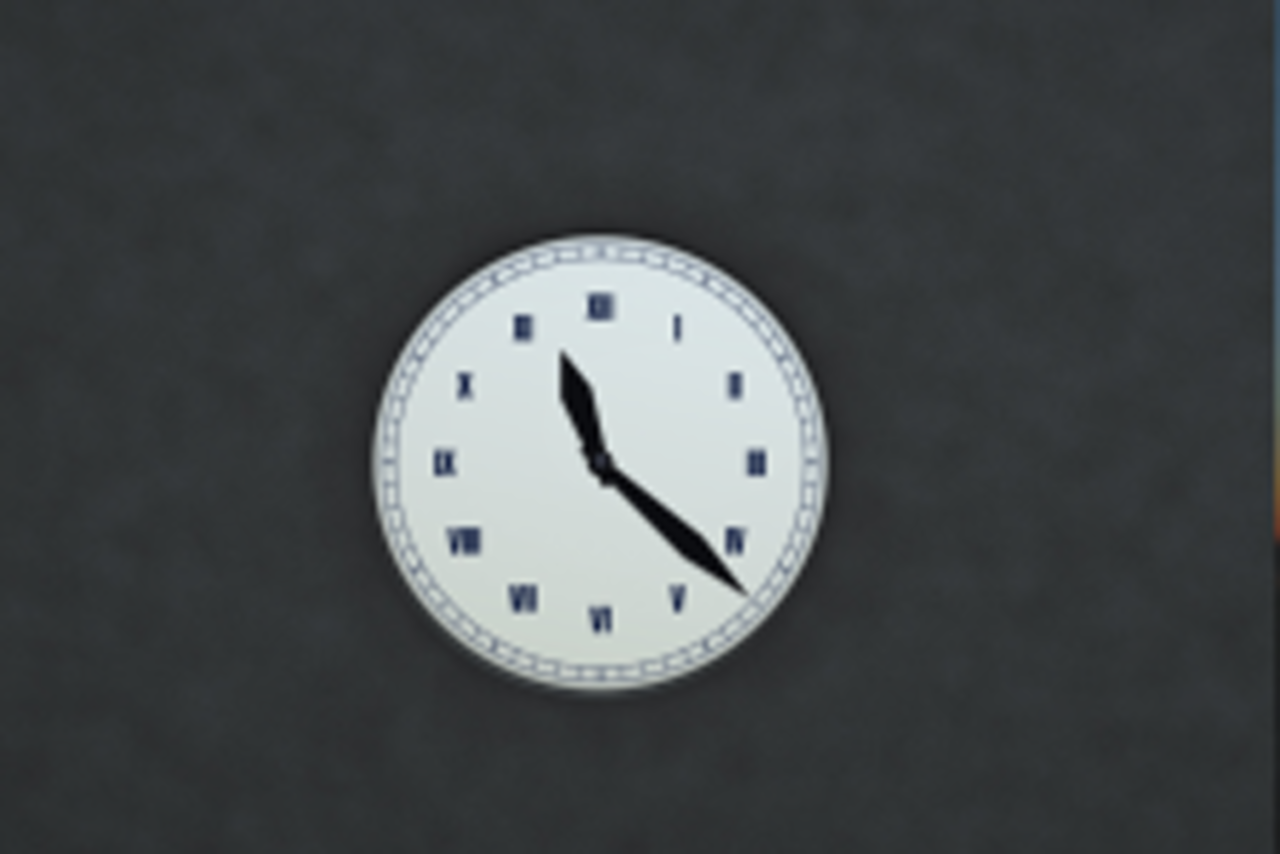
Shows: h=11 m=22
